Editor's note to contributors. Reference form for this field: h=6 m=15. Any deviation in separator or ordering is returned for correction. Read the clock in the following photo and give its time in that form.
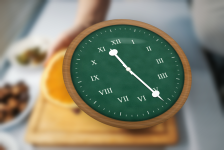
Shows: h=11 m=26
